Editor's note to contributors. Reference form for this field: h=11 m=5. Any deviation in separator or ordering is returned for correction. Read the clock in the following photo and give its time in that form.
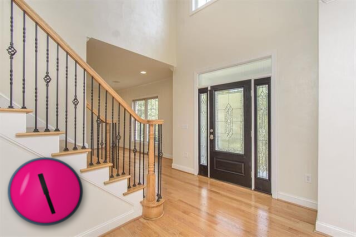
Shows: h=11 m=27
